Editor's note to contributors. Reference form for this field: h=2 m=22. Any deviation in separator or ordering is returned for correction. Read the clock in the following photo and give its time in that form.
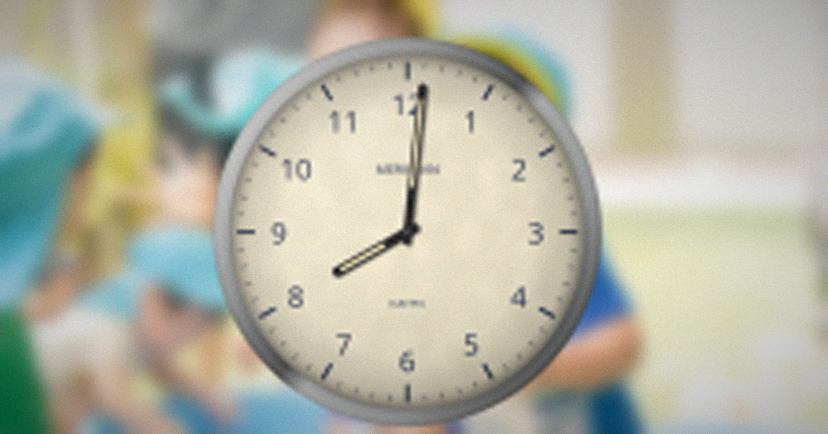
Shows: h=8 m=1
